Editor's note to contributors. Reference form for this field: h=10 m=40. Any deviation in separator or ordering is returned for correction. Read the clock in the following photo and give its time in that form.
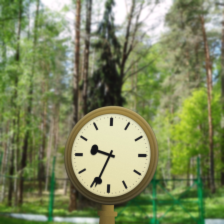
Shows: h=9 m=34
